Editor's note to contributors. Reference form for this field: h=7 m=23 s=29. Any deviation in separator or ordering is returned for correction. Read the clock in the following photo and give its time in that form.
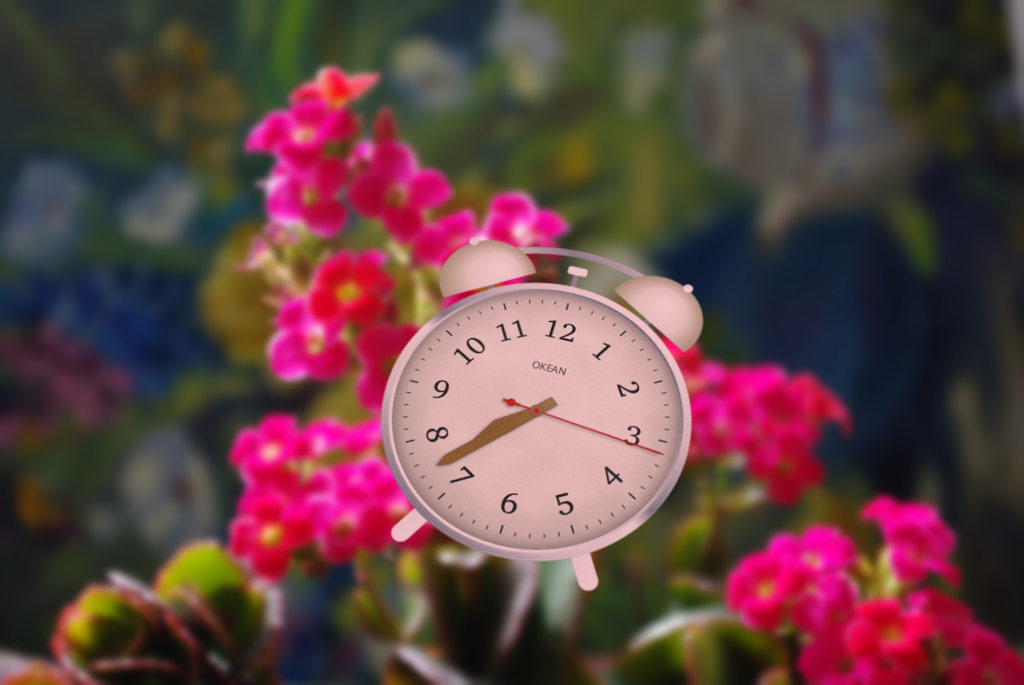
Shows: h=7 m=37 s=16
